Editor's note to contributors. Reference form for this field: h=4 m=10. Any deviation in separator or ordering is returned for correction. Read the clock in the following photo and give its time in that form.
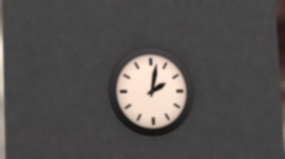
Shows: h=2 m=2
